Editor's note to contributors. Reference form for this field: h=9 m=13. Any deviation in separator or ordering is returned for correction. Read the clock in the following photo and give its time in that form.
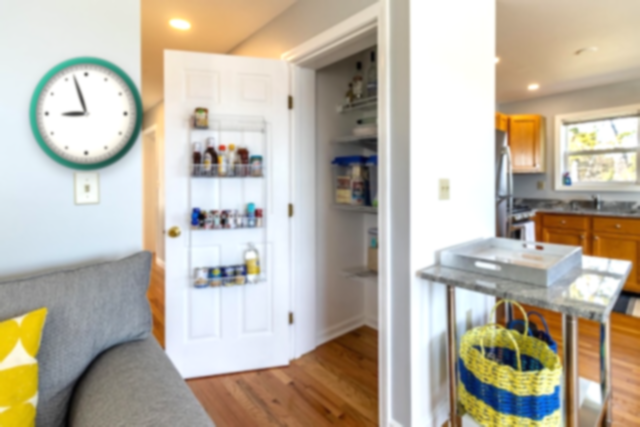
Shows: h=8 m=57
